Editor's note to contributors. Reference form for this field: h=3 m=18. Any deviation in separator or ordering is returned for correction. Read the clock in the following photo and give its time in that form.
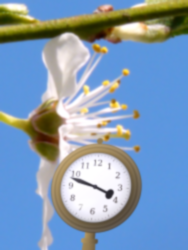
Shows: h=3 m=48
